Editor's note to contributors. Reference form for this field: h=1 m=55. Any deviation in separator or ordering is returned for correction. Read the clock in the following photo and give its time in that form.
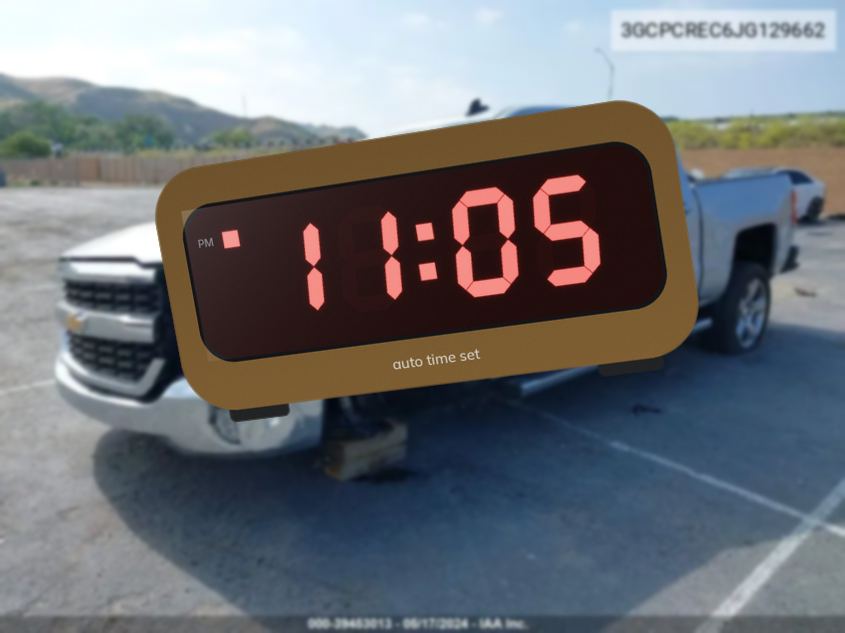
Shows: h=11 m=5
